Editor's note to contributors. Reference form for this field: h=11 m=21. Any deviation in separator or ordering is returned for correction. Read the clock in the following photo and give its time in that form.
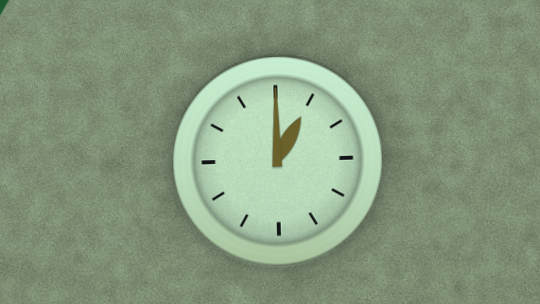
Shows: h=1 m=0
